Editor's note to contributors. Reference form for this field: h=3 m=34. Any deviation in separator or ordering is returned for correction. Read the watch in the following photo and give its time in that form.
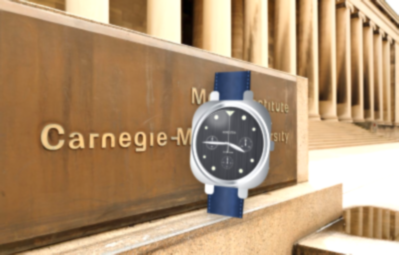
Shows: h=3 m=45
